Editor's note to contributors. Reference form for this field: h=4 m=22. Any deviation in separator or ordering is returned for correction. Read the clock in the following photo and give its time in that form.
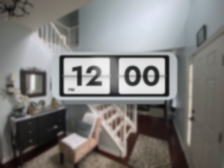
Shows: h=12 m=0
